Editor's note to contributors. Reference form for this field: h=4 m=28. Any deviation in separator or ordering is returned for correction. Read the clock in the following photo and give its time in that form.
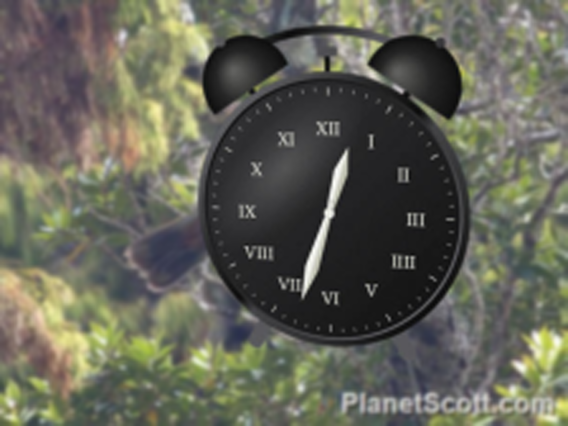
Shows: h=12 m=33
